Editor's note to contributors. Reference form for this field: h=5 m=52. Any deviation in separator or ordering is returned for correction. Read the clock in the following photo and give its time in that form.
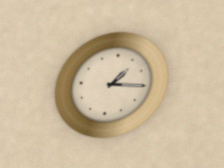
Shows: h=1 m=15
